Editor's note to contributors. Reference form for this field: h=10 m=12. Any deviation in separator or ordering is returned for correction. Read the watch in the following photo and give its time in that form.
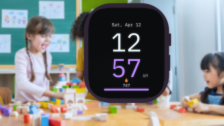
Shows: h=12 m=57
